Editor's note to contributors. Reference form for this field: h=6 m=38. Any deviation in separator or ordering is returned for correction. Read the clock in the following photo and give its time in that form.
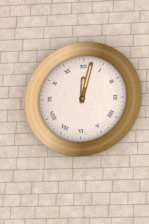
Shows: h=12 m=2
